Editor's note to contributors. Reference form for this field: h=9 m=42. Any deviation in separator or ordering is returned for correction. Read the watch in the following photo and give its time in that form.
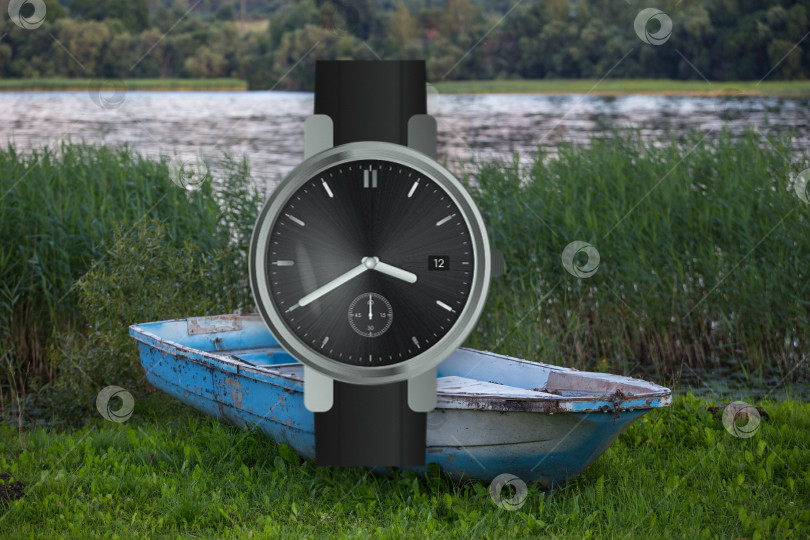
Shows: h=3 m=40
